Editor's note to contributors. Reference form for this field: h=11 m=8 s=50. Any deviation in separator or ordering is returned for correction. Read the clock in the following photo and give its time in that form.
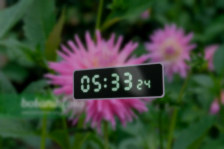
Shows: h=5 m=33 s=24
